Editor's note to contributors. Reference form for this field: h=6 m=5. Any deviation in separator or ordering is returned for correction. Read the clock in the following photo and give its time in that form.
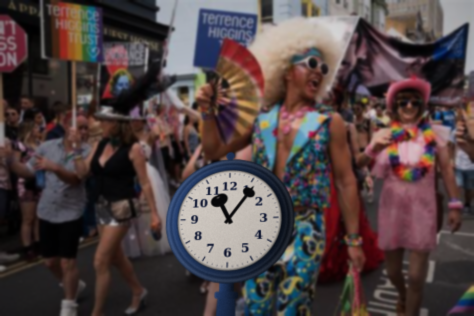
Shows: h=11 m=6
